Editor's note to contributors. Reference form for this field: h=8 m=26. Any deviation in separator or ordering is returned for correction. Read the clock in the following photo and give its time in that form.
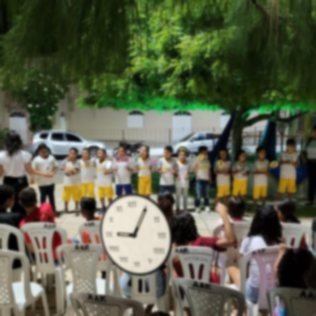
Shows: h=9 m=5
